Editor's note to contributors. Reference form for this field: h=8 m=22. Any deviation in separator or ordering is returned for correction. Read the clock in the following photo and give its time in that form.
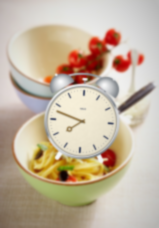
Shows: h=7 m=48
